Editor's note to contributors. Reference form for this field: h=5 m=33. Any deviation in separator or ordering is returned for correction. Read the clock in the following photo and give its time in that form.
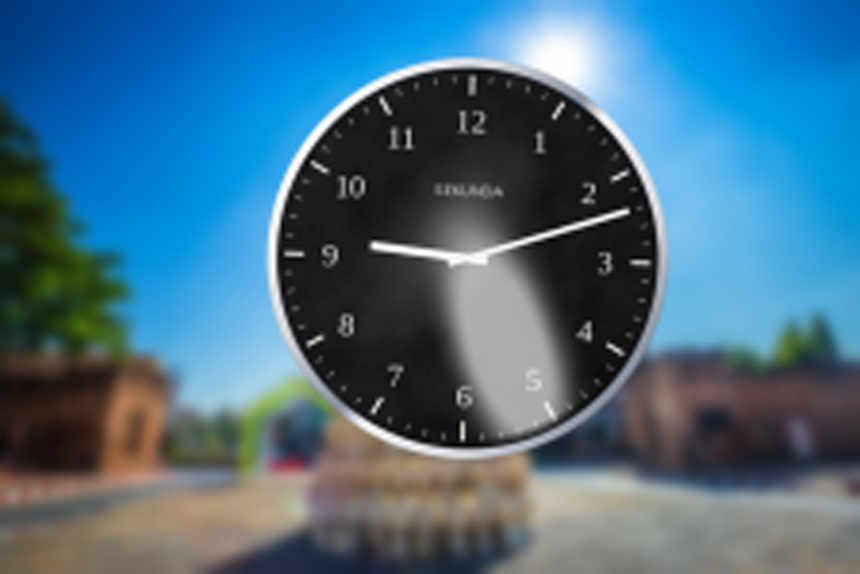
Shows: h=9 m=12
